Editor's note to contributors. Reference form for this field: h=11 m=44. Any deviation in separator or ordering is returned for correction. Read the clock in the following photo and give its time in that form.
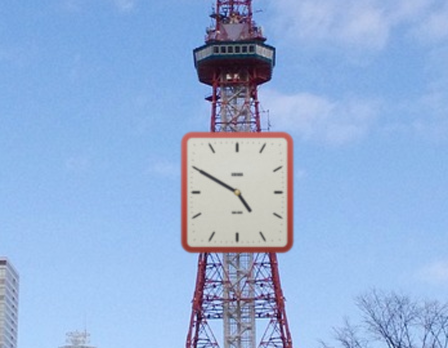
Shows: h=4 m=50
